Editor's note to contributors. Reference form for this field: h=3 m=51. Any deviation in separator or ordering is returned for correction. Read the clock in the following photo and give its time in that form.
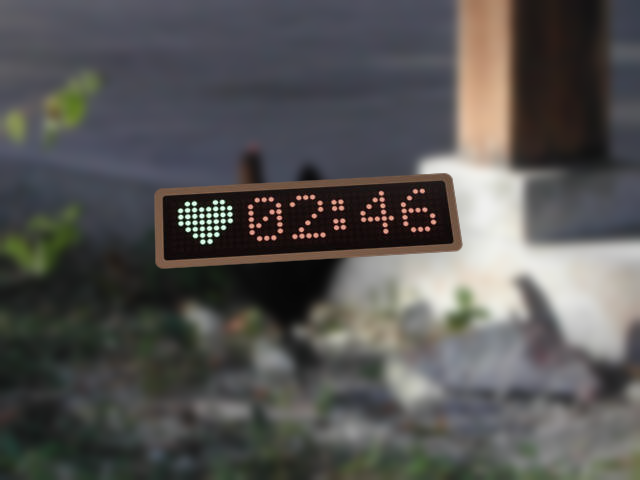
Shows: h=2 m=46
